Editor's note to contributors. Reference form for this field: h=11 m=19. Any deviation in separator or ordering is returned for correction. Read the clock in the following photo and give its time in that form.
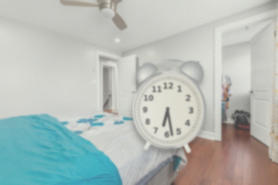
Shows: h=6 m=28
